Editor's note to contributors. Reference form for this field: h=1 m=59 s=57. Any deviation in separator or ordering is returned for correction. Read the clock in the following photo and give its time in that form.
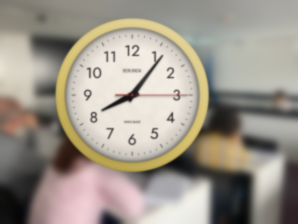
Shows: h=8 m=6 s=15
